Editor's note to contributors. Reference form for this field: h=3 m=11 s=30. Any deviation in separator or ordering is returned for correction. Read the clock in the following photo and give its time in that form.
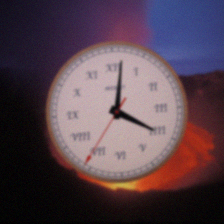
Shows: h=4 m=1 s=36
